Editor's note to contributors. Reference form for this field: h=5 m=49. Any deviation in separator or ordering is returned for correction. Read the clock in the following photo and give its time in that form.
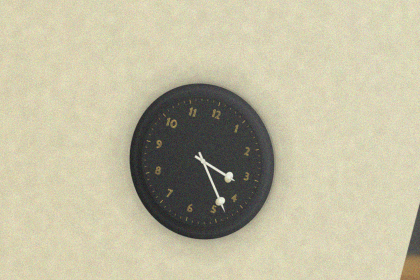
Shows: h=3 m=23
